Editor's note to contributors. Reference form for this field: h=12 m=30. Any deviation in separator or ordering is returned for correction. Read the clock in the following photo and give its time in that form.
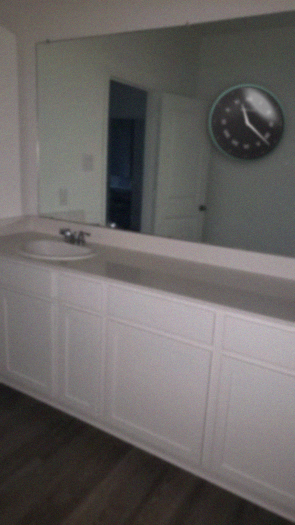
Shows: h=11 m=22
